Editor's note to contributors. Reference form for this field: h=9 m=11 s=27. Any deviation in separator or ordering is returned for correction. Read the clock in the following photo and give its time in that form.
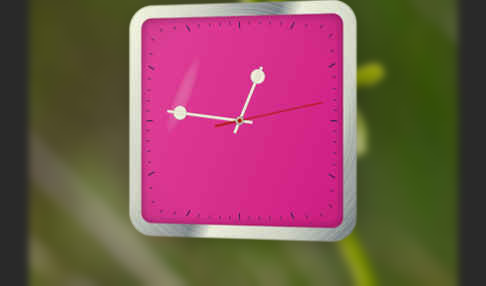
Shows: h=12 m=46 s=13
